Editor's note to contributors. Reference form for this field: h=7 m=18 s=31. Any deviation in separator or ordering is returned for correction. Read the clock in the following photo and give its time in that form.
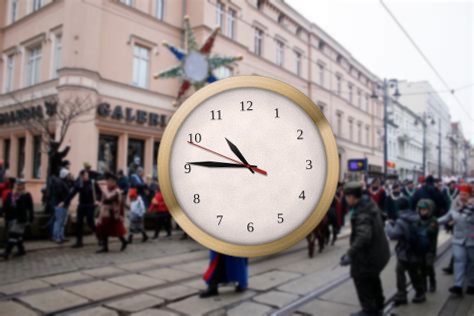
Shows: h=10 m=45 s=49
